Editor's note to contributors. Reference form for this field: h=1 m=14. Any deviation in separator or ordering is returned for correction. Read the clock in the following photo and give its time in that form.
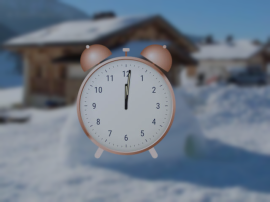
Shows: h=12 m=1
